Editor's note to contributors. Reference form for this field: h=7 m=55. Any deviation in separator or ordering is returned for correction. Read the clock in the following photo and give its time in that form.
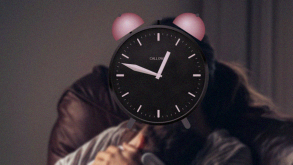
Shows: h=12 m=48
